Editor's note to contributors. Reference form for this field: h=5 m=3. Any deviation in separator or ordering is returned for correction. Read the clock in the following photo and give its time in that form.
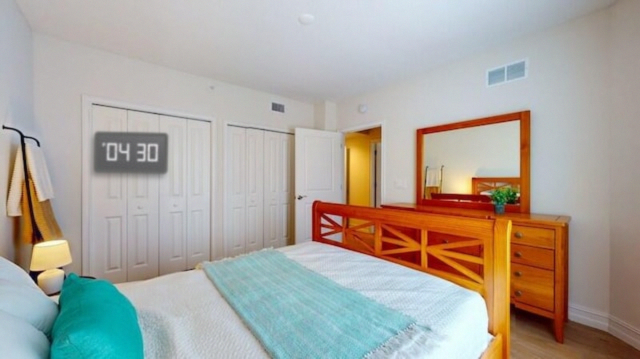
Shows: h=4 m=30
